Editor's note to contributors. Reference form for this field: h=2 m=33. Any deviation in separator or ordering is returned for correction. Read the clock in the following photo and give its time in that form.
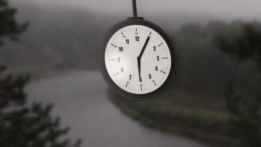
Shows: h=6 m=5
